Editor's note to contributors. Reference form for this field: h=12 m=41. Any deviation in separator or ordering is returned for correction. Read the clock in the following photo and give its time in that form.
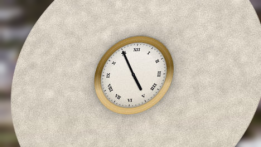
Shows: h=4 m=55
